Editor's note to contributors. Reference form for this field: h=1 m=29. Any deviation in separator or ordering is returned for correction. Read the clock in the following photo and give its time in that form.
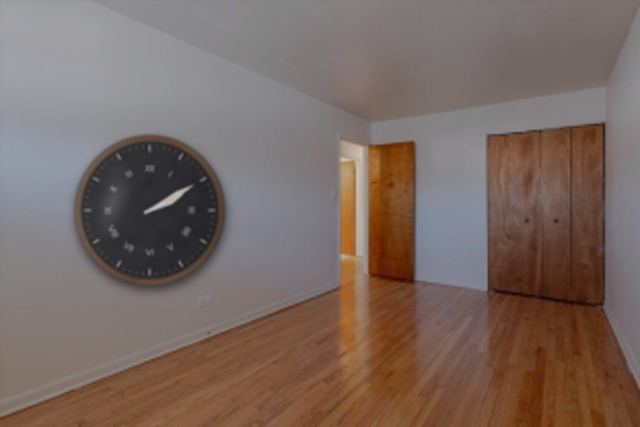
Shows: h=2 m=10
